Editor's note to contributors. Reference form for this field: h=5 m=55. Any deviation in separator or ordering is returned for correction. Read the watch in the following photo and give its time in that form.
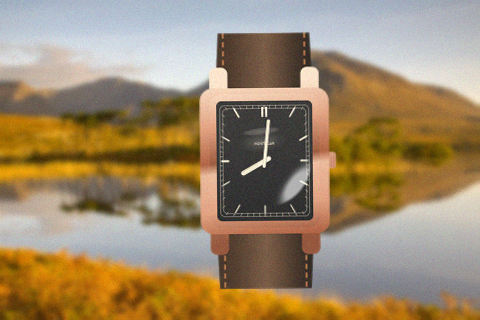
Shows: h=8 m=1
